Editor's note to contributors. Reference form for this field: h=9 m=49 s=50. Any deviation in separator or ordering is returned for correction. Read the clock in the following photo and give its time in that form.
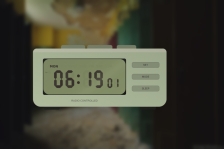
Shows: h=6 m=19 s=1
